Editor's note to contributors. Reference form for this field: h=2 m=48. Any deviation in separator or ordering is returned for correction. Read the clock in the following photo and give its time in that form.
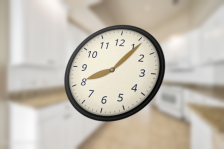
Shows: h=8 m=6
